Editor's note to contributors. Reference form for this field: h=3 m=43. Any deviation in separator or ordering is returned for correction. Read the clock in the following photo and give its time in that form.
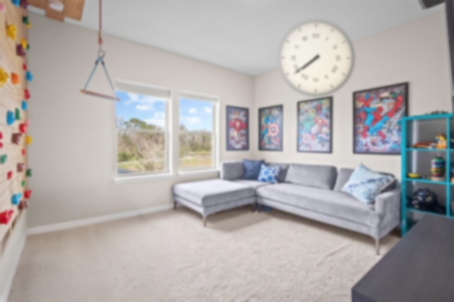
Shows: h=7 m=39
